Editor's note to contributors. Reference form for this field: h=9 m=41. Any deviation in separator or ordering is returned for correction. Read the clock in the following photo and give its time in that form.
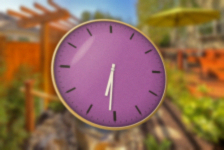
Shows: h=6 m=31
